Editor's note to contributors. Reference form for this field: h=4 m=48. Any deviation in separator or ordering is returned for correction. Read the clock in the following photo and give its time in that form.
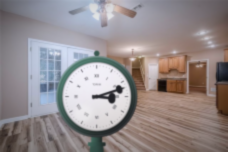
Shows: h=3 m=12
